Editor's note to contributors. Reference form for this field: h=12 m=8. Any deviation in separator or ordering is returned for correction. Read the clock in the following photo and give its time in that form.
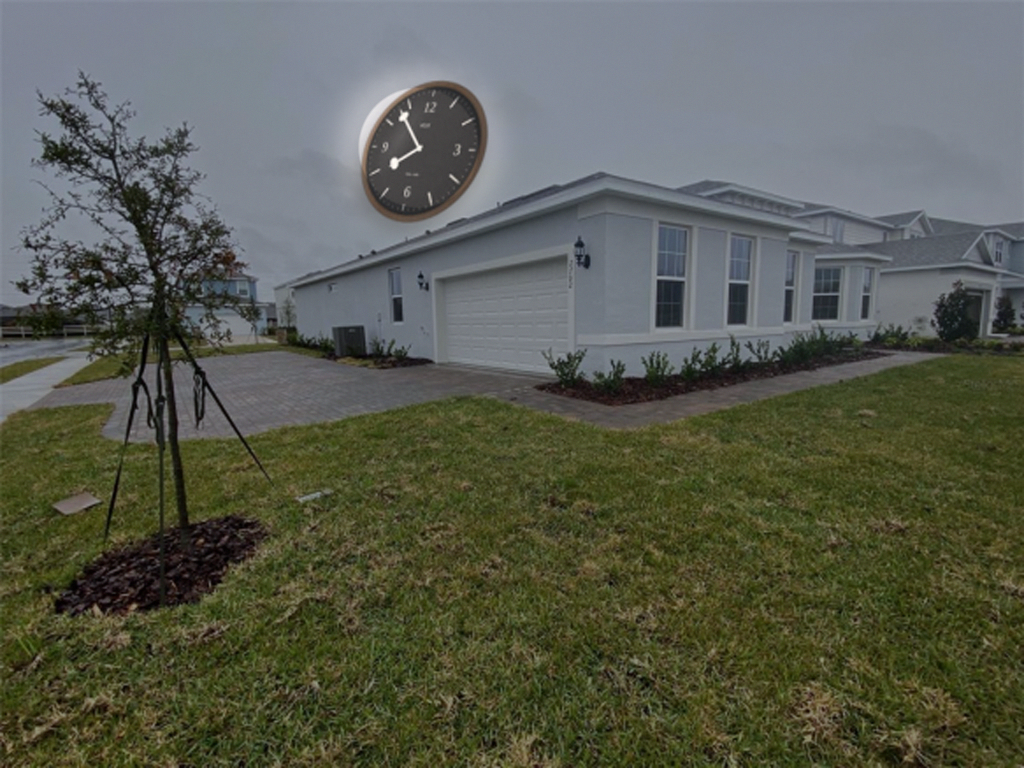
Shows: h=7 m=53
